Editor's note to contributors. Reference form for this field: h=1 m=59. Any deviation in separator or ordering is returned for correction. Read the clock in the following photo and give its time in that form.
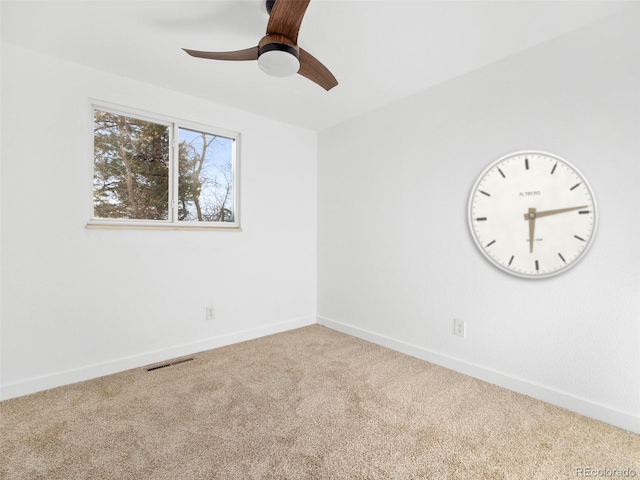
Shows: h=6 m=14
